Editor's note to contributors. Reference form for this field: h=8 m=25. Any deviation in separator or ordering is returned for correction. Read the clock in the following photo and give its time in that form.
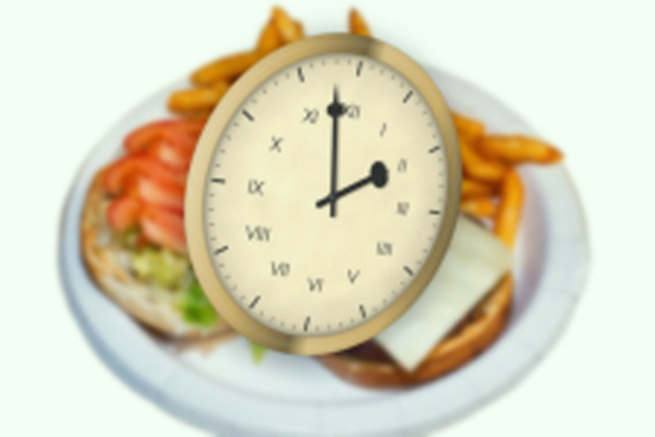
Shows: h=1 m=58
